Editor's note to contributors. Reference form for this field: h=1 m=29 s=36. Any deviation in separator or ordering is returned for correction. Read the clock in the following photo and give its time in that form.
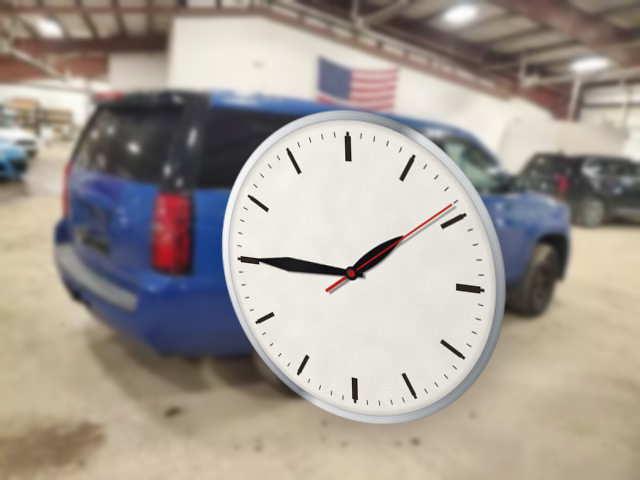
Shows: h=1 m=45 s=9
